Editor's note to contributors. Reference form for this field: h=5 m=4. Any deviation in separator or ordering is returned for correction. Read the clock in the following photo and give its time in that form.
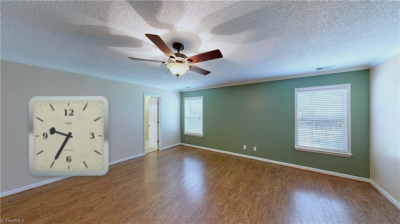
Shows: h=9 m=35
